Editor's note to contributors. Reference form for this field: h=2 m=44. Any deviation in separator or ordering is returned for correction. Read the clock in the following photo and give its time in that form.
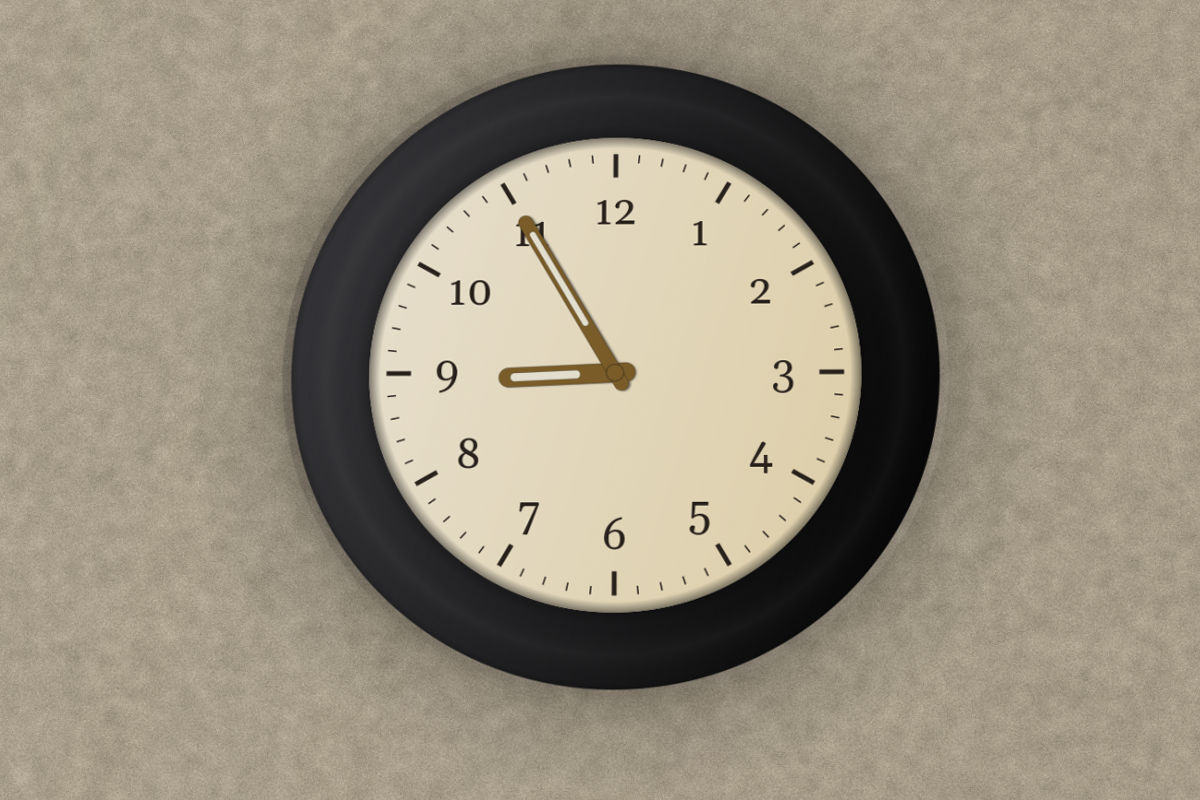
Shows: h=8 m=55
